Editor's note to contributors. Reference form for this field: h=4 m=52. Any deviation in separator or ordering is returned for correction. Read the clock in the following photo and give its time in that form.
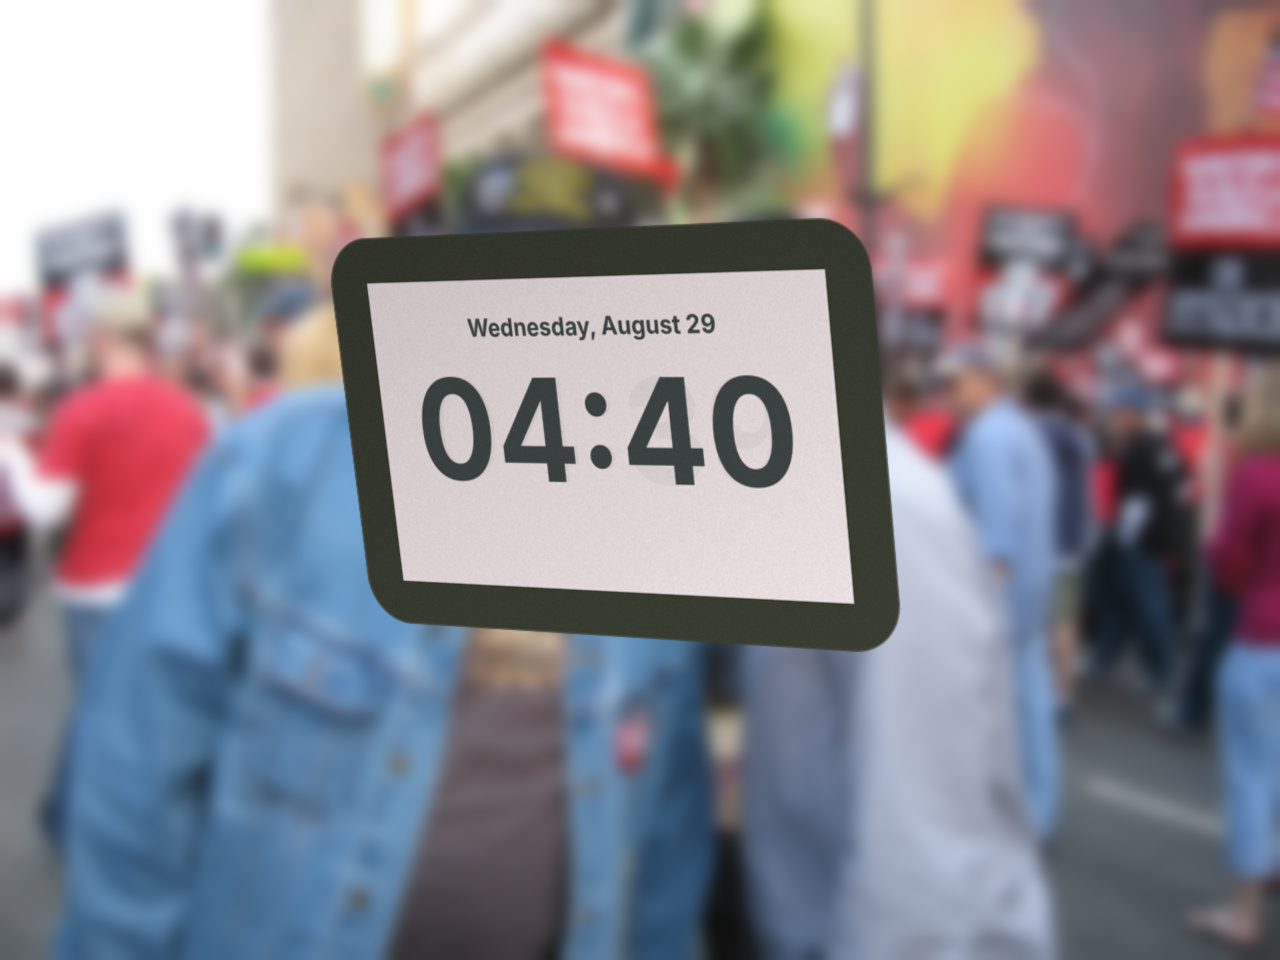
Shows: h=4 m=40
